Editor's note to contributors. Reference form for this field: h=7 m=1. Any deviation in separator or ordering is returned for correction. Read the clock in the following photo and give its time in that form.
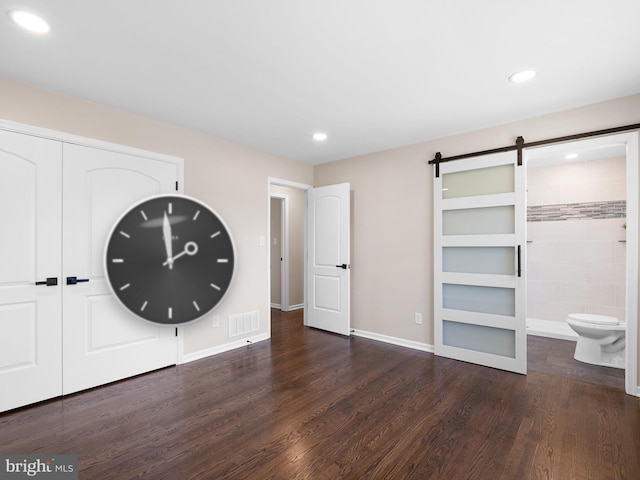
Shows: h=1 m=59
